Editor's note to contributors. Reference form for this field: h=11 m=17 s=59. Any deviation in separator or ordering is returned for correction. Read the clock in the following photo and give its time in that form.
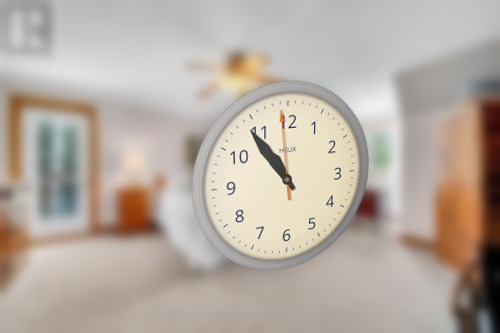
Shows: h=10 m=53 s=59
